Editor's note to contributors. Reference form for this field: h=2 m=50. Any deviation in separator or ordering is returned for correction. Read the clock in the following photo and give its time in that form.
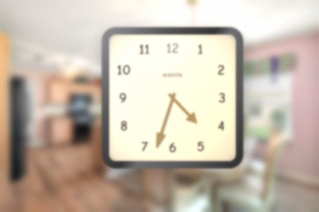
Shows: h=4 m=33
